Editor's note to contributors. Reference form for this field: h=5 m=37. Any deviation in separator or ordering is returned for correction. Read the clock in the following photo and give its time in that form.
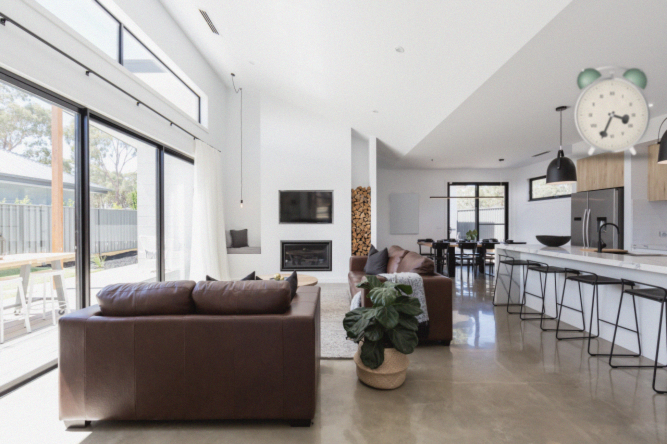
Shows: h=3 m=34
